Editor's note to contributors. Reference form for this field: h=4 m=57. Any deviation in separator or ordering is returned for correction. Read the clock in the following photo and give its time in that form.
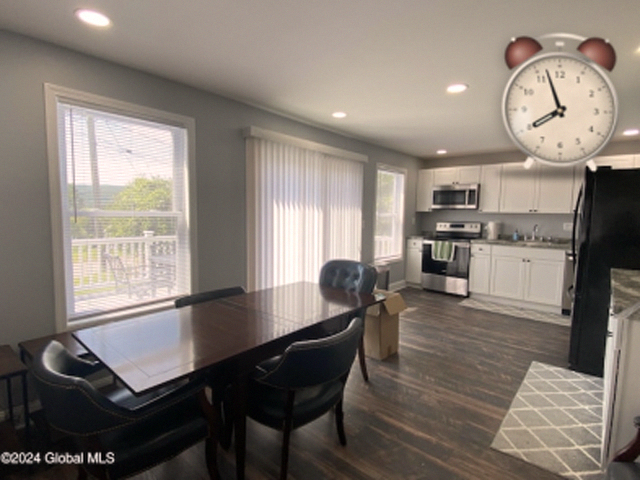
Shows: h=7 m=57
